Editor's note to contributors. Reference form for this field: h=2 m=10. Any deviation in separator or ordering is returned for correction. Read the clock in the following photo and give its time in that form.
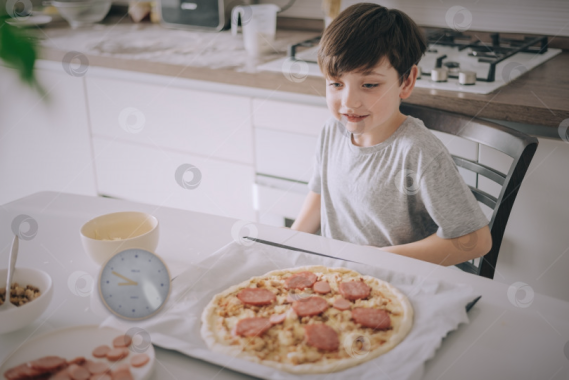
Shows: h=8 m=49
